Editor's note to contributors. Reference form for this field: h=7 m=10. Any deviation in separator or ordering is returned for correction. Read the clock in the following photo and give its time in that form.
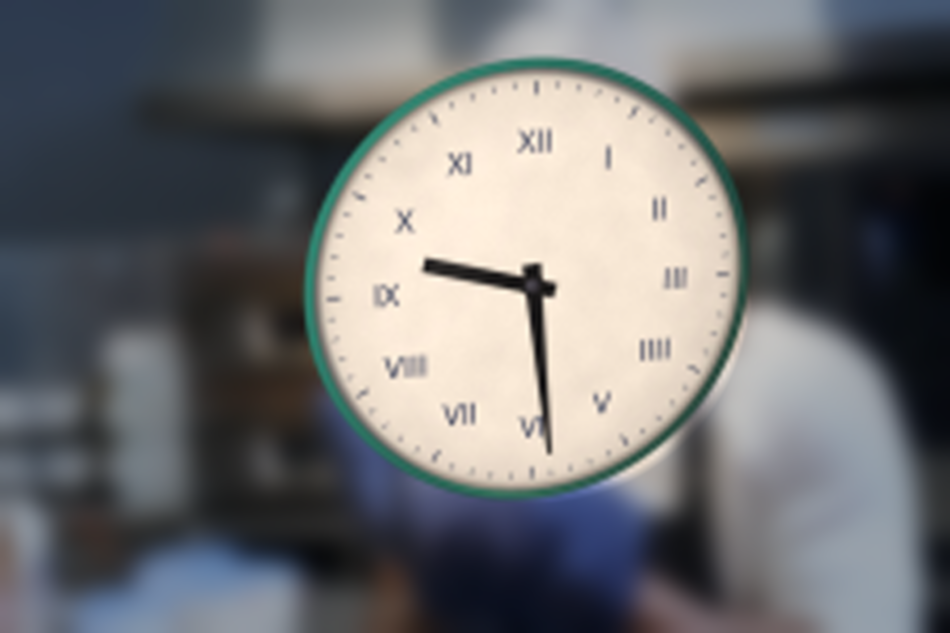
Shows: h=9 m=29
